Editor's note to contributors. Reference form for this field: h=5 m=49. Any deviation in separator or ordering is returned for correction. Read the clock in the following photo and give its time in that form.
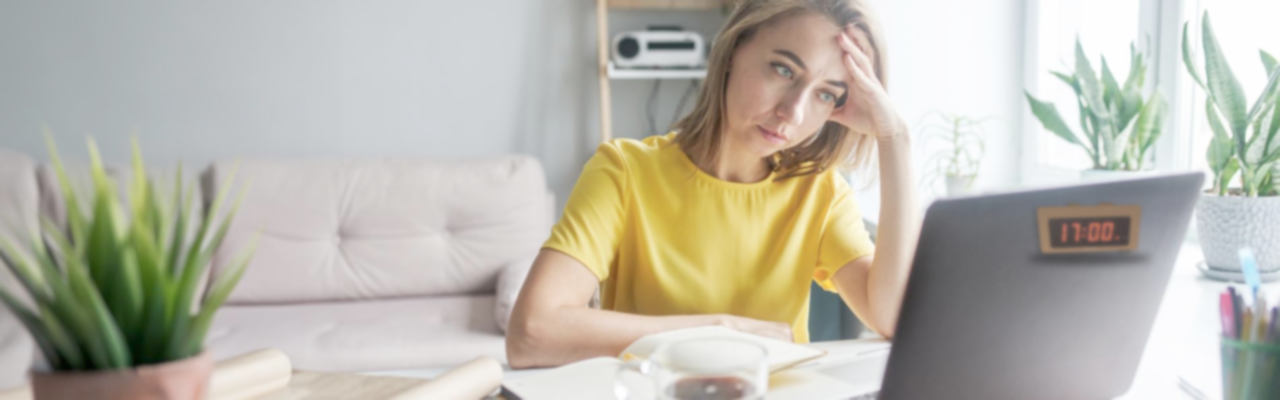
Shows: h=17 m=0
